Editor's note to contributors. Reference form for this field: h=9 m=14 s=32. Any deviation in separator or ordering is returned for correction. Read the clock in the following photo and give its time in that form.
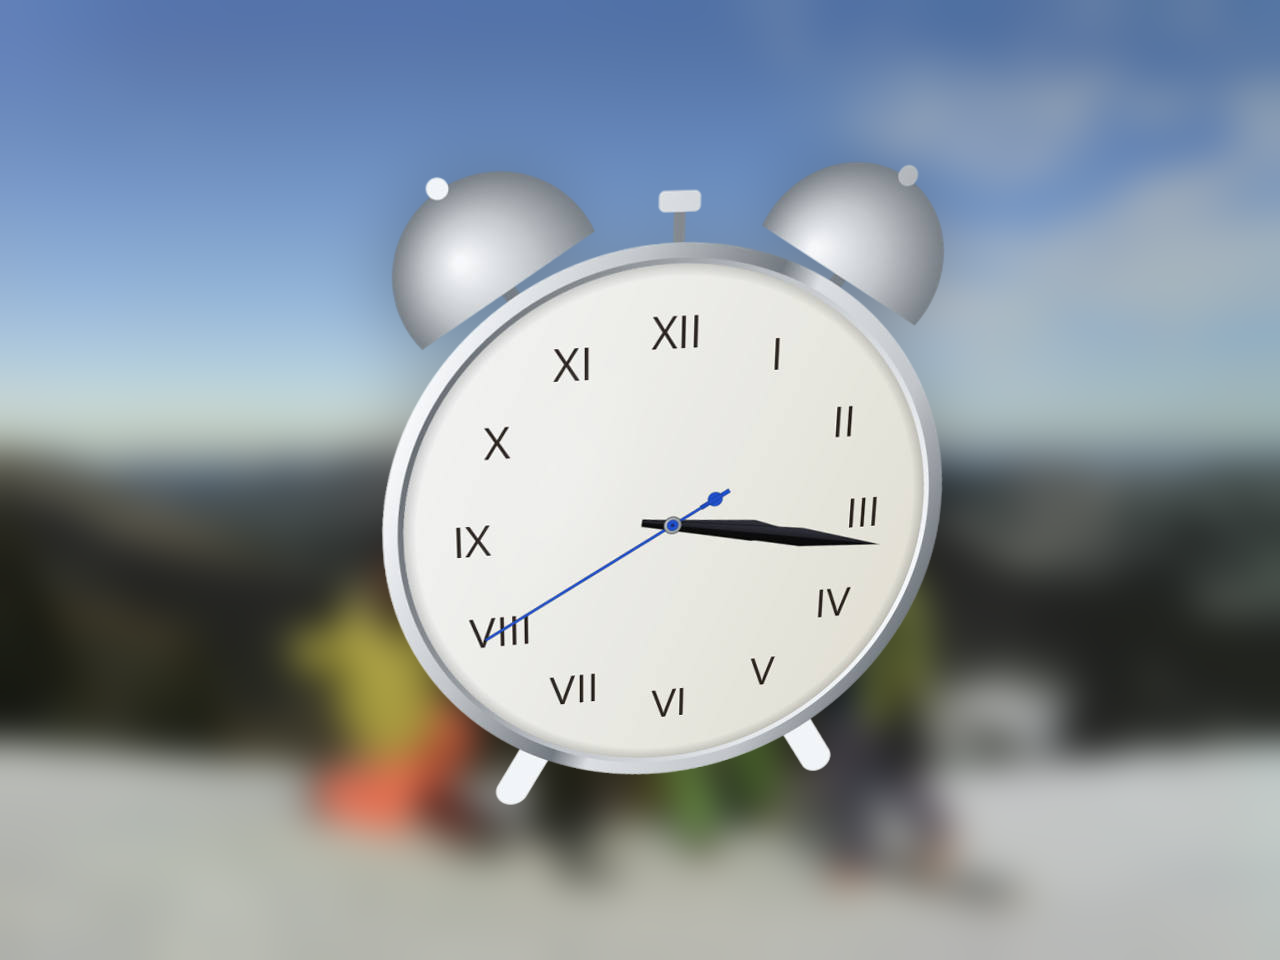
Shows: h=3 m=16 s=40
